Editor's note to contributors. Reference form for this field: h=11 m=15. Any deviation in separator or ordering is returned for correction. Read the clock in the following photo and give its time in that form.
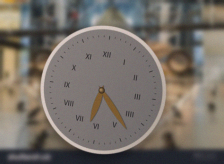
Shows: h=6 m=23
